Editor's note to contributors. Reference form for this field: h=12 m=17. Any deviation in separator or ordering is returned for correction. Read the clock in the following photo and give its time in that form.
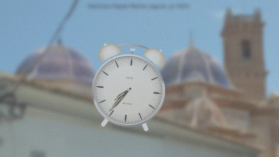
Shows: h=7 m=36
